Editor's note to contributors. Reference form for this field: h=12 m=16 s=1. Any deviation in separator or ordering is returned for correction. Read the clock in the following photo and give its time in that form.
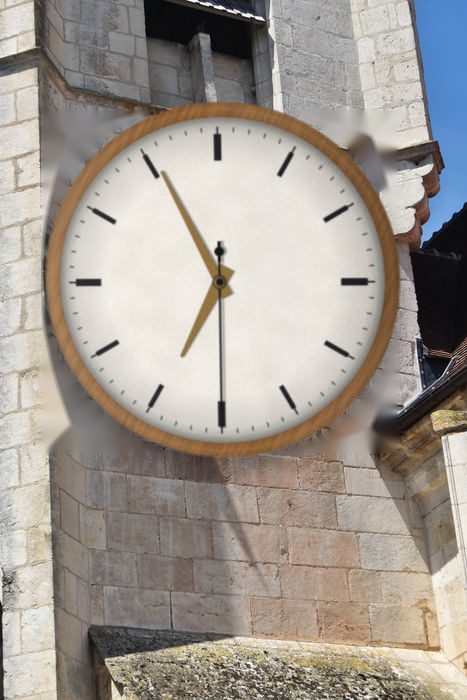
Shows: h=6 m=55 s=30
